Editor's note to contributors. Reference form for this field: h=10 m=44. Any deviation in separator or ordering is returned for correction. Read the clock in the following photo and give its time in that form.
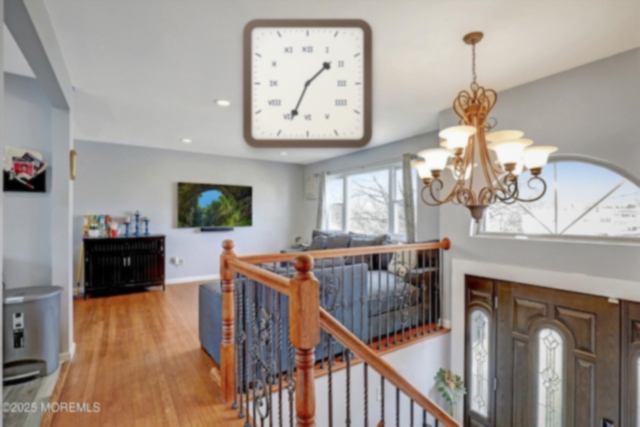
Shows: h=1 m=34
